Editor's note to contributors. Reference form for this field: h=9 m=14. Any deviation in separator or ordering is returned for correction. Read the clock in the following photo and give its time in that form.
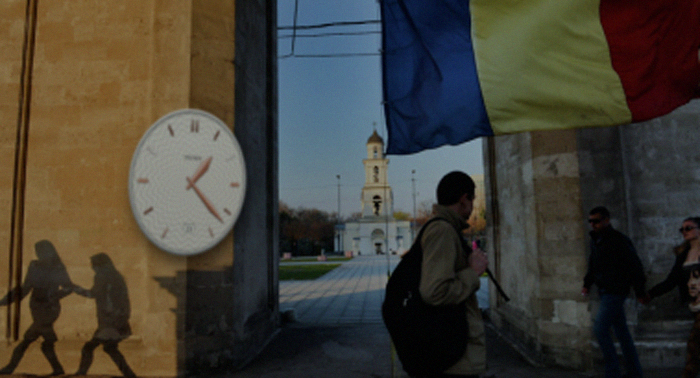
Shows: h=1 m=22
